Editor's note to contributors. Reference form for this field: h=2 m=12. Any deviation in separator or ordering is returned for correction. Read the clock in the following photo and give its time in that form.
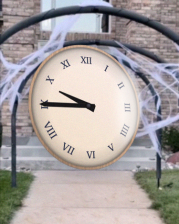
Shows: h=9 m=45
